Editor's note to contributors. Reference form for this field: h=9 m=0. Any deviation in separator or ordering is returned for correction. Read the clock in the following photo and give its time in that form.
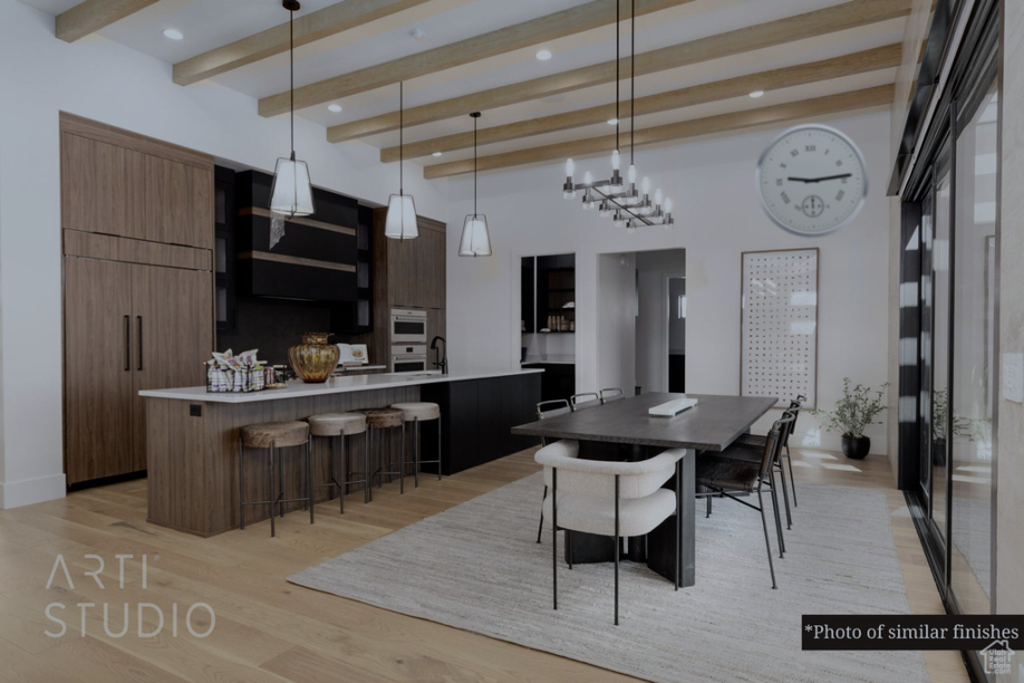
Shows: h=9 m=14
